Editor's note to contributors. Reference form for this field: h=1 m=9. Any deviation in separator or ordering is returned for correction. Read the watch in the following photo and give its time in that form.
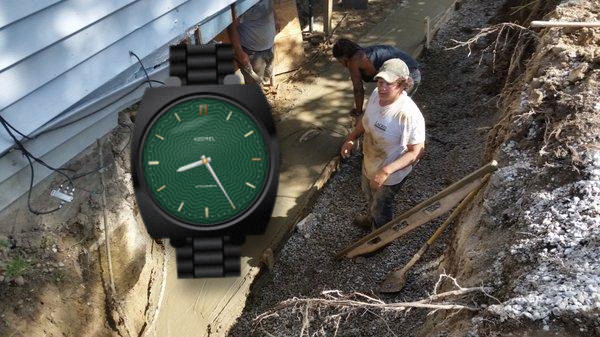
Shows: h=8 m=25
